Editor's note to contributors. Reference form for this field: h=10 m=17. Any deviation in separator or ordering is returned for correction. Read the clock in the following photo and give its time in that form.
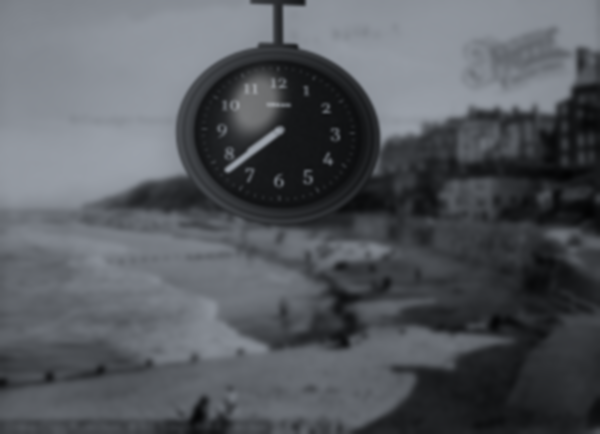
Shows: h=7 m=38
